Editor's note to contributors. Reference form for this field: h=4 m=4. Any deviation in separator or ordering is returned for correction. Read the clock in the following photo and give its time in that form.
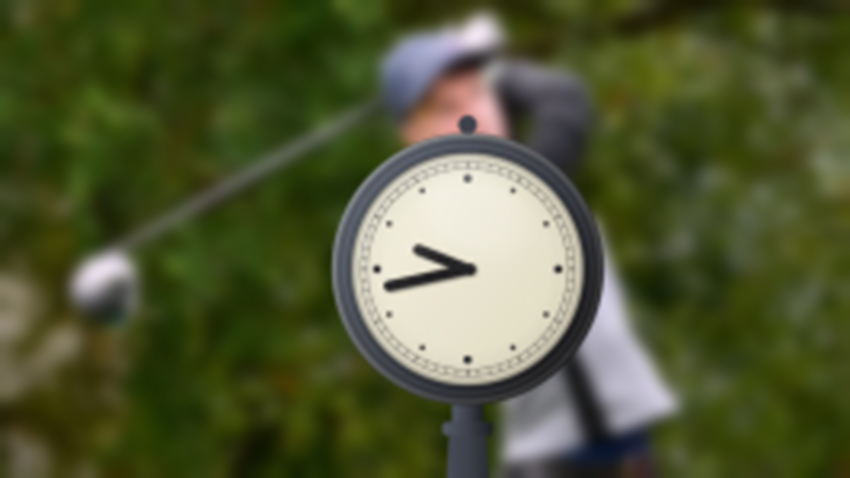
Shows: h=9 m=43
